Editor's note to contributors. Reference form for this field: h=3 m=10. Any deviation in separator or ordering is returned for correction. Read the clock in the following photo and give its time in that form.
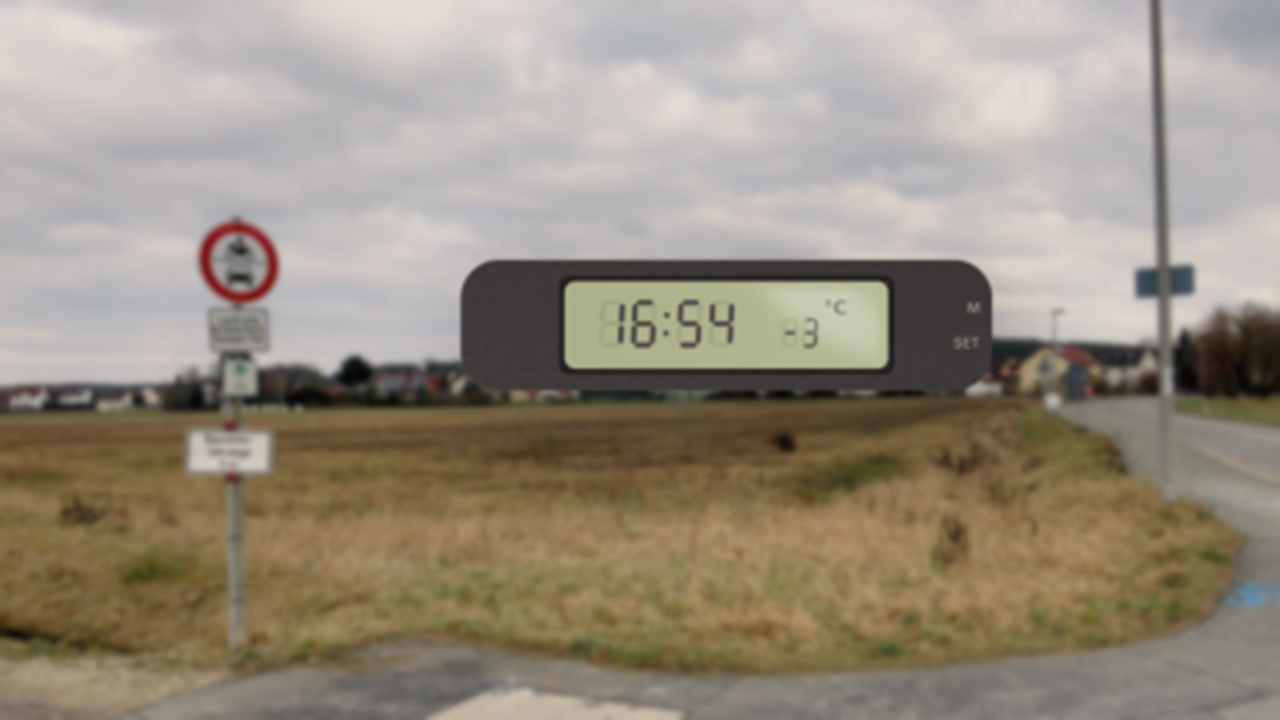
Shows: h=16 m=54
